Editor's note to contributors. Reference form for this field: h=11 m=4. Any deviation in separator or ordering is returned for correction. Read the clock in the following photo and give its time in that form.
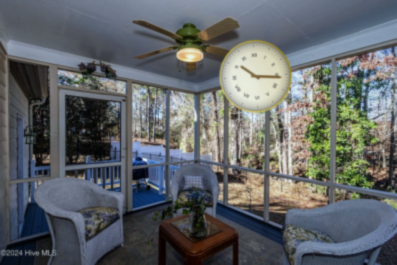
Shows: h=10 m=16
